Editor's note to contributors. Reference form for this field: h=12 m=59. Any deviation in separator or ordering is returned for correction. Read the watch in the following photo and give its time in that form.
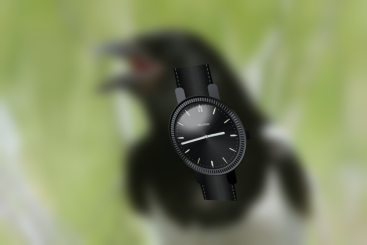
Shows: h=2 m=43
